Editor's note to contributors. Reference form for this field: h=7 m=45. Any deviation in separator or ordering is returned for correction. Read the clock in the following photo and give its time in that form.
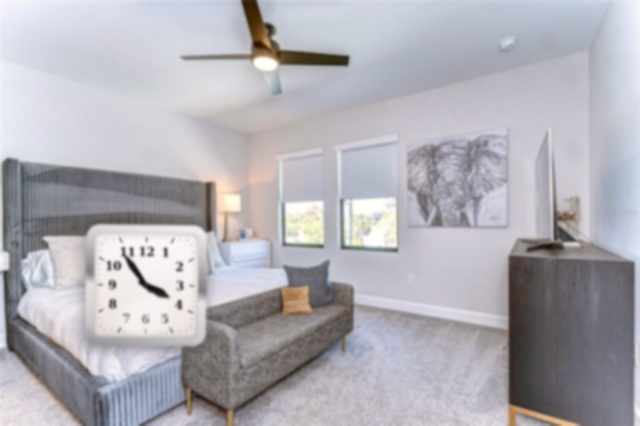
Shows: h=3 m=54
